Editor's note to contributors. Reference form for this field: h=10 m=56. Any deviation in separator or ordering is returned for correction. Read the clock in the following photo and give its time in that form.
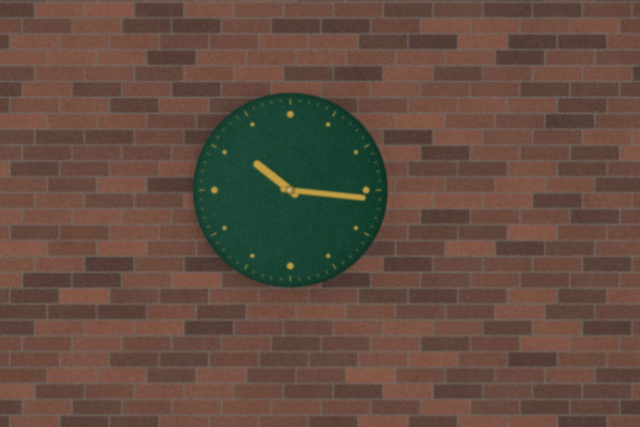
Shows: h=10 m=16
